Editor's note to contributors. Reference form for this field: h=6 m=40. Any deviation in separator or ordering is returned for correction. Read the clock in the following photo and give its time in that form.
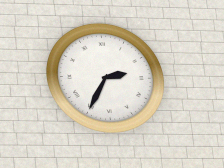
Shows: h=2 m=35
